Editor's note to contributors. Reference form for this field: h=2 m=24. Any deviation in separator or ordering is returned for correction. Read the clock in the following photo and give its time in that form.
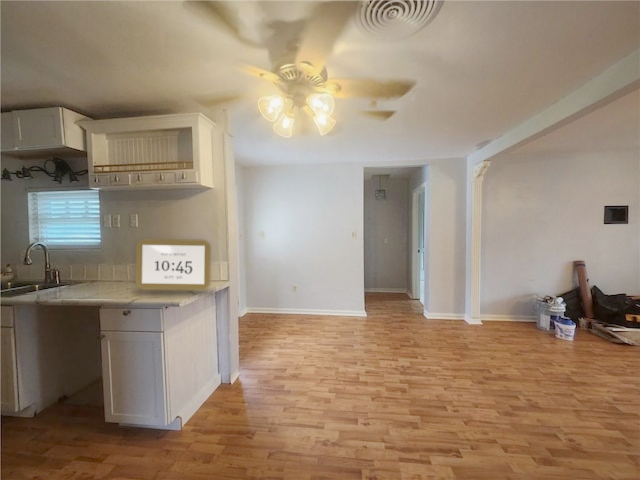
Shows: h=10 m=45
